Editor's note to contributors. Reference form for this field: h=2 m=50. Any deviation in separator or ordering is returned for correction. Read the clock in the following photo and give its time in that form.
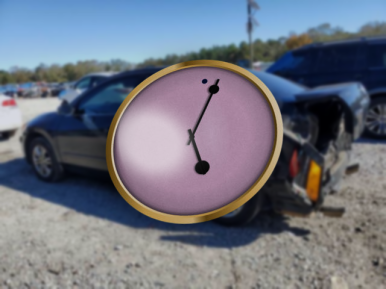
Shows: h=5 m=2
